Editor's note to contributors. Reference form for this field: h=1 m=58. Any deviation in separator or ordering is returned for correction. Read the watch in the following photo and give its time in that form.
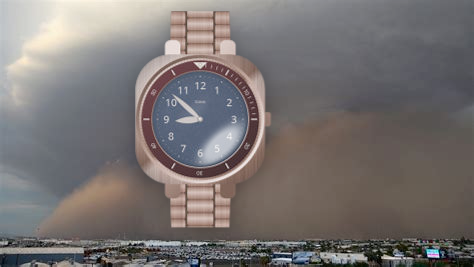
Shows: h=8 m=52
